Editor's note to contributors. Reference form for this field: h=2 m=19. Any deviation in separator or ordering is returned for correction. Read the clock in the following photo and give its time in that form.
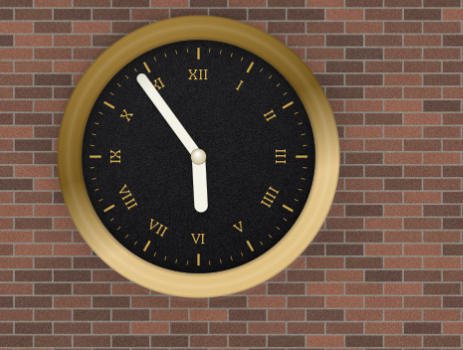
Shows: h=5 m=54
